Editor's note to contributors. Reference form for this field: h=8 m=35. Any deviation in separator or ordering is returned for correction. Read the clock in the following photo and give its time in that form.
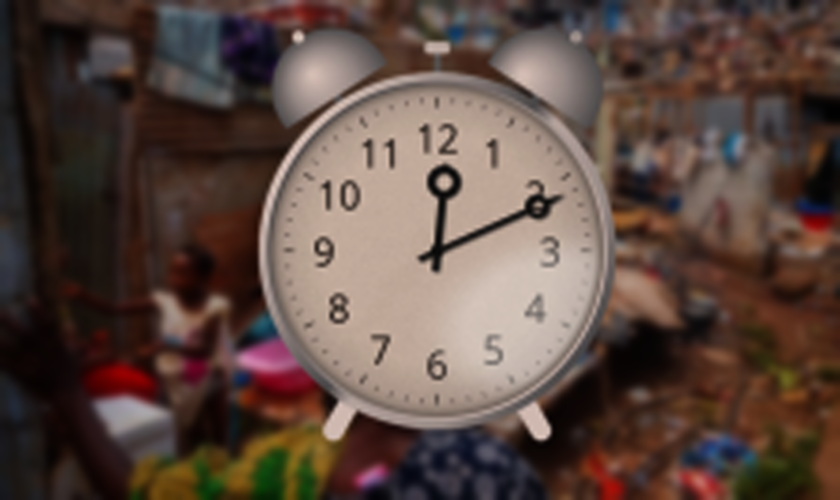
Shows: h=12 m=11
